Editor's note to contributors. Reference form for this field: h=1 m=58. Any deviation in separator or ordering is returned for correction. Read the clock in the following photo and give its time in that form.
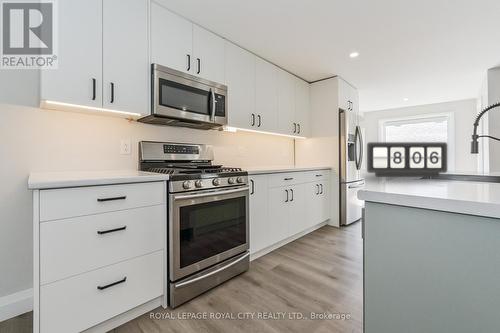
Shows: h=8 m=6
